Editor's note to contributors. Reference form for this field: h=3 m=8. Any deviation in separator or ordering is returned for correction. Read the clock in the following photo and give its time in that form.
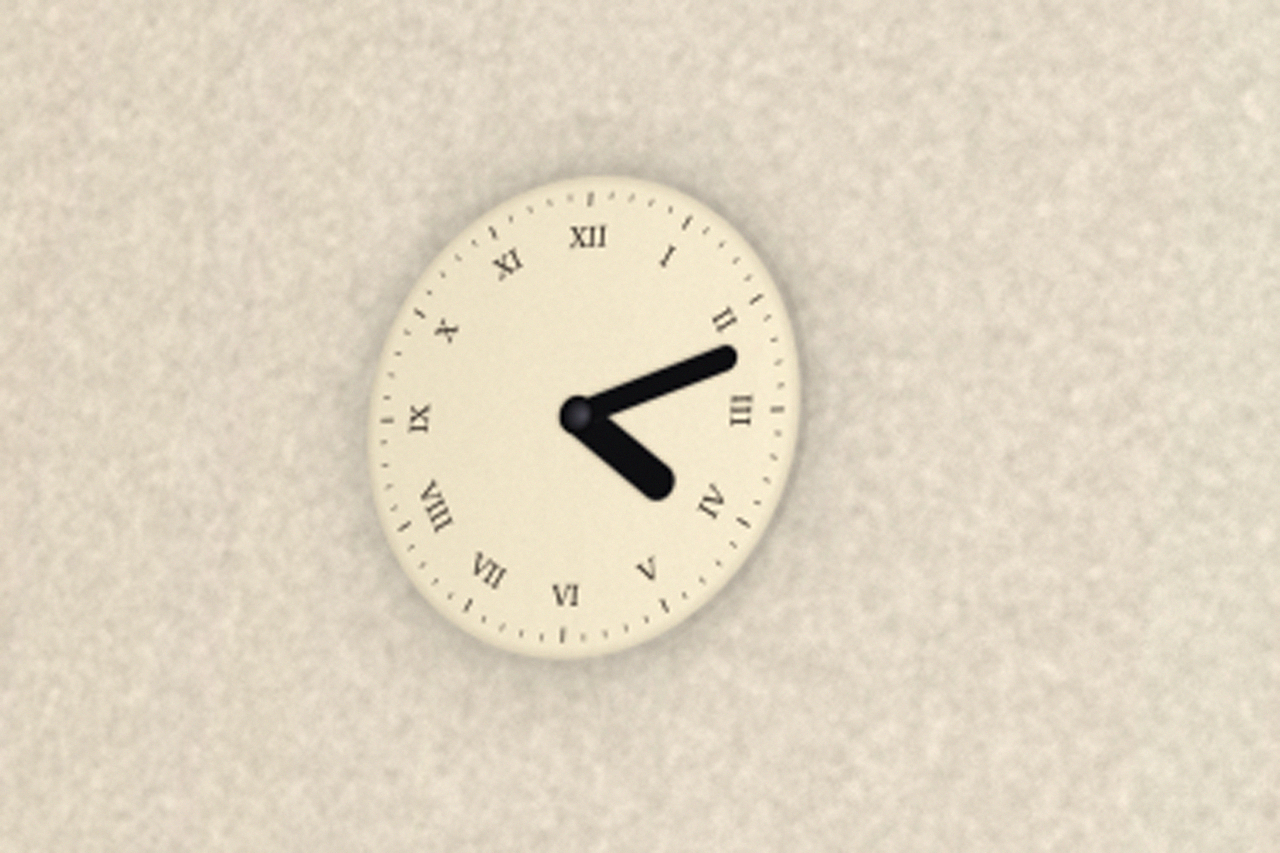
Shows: h=4 m=12
